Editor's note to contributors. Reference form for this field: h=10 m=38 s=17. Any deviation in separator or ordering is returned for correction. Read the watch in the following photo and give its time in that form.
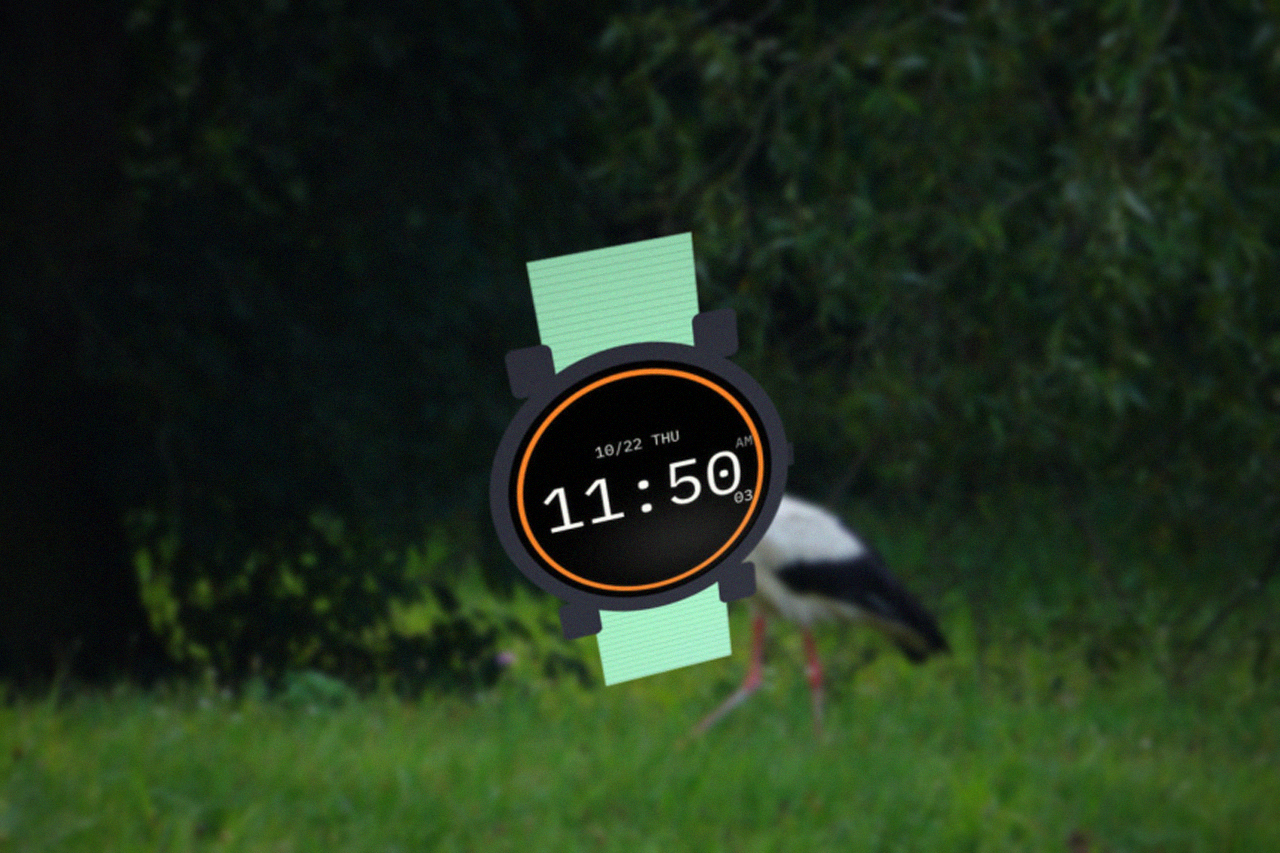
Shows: h=11 m=50 s=3
